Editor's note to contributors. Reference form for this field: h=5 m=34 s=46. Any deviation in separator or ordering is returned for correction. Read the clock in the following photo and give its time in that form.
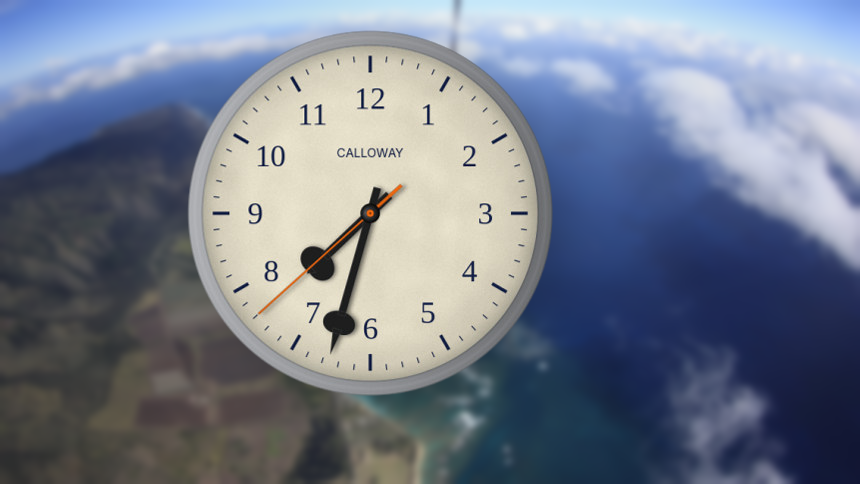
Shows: h=7 m=32 s=38
